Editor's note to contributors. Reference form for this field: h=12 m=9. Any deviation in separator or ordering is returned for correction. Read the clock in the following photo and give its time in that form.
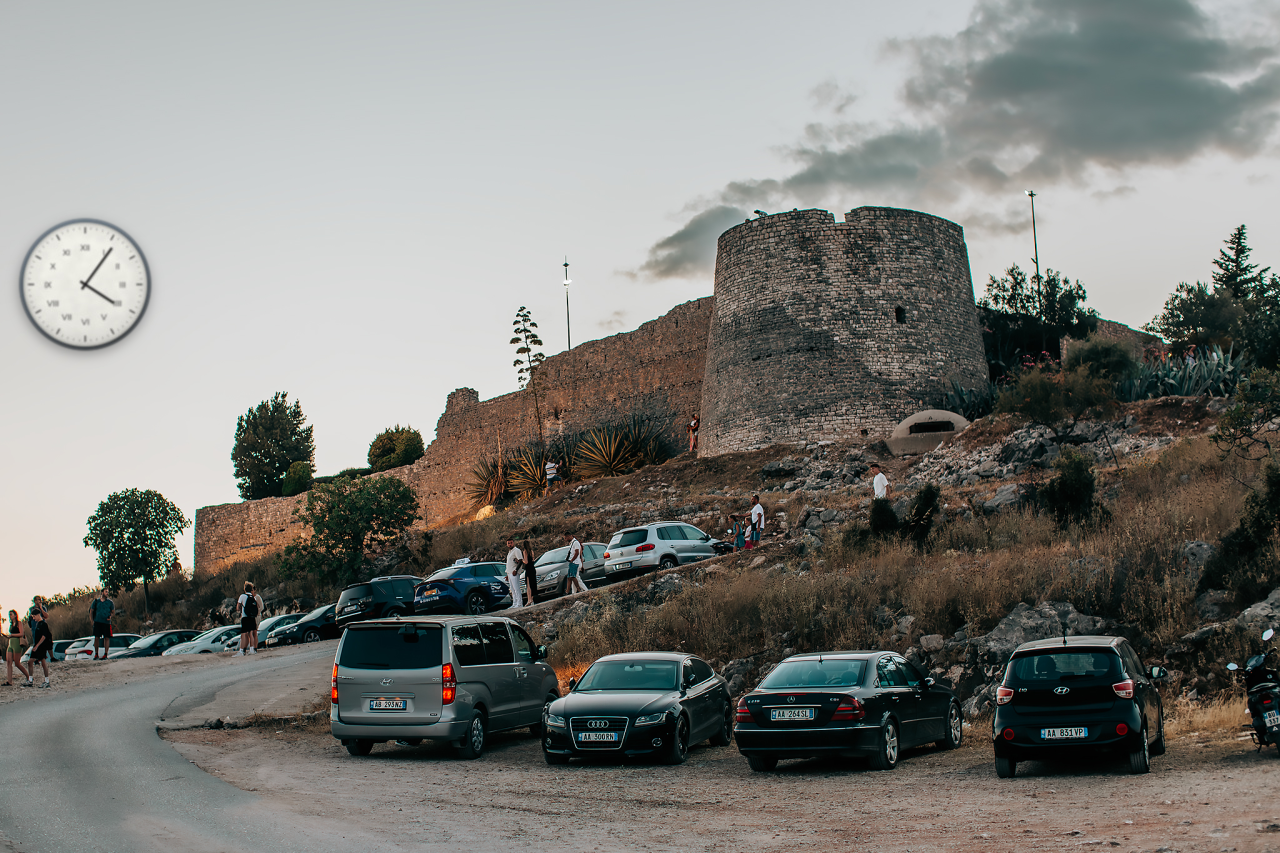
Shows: h=4 m=6
